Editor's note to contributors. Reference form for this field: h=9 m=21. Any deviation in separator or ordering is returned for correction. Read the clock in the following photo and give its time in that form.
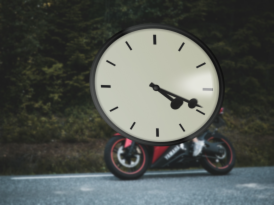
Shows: h=4 m=19
